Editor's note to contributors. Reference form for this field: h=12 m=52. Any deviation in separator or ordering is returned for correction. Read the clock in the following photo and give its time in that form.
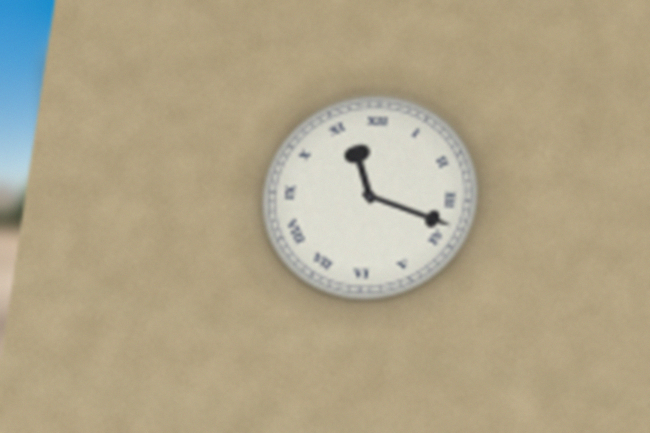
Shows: h=11 m=18
